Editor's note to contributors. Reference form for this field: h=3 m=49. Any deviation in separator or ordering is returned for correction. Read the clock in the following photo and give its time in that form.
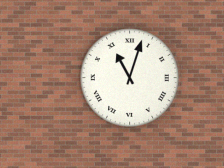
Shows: h=11 m=3
